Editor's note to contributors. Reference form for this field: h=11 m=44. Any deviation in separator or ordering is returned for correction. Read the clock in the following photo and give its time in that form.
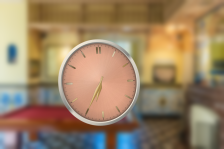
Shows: h=6 m=35
